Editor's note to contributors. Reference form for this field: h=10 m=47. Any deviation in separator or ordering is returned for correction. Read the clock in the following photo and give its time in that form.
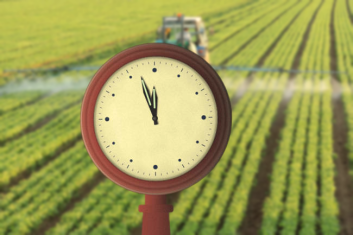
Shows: h=11 m=57
